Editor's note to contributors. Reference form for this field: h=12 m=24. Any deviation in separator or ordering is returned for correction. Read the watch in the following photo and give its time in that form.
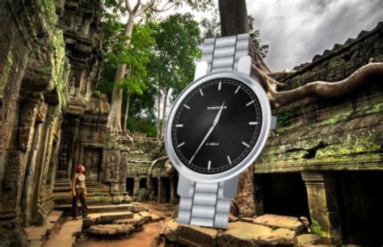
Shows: h=12 m=35
